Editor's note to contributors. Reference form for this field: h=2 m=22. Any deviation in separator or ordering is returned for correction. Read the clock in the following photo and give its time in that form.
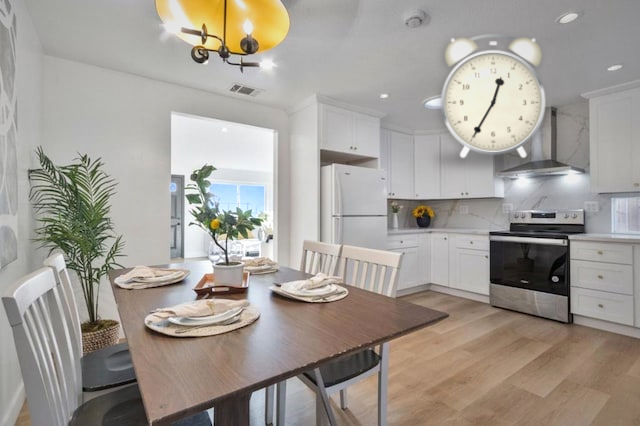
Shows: h=12 m=35
